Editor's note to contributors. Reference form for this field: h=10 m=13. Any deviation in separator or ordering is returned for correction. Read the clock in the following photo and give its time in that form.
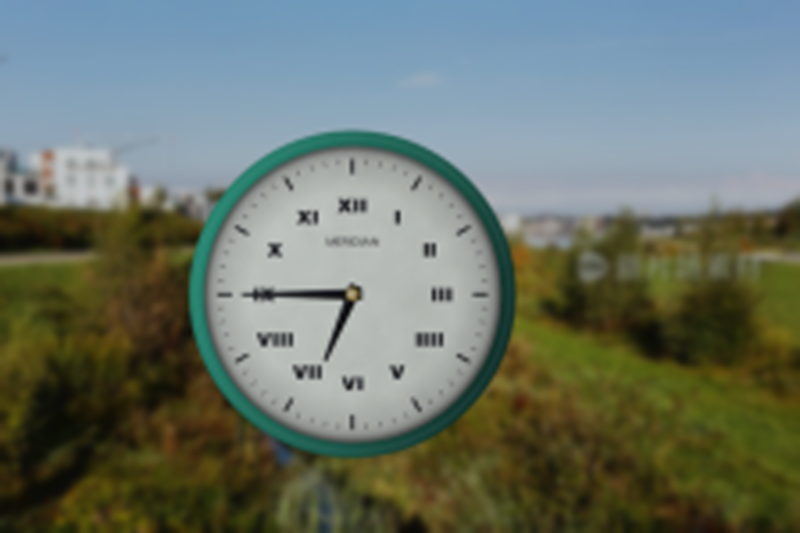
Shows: h=6 m=45
